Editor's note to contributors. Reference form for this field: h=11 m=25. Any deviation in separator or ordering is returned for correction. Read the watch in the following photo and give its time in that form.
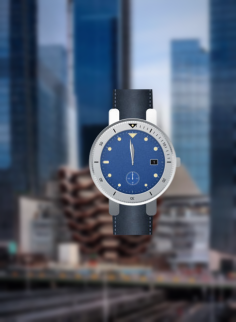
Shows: h=11 m=59
